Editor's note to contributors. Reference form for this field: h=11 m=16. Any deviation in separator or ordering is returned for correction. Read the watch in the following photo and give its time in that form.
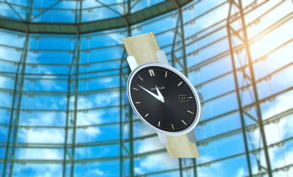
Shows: h=11 m=52
